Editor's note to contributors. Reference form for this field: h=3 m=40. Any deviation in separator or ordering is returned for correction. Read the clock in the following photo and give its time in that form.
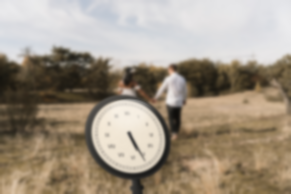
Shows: h=5 m=26
